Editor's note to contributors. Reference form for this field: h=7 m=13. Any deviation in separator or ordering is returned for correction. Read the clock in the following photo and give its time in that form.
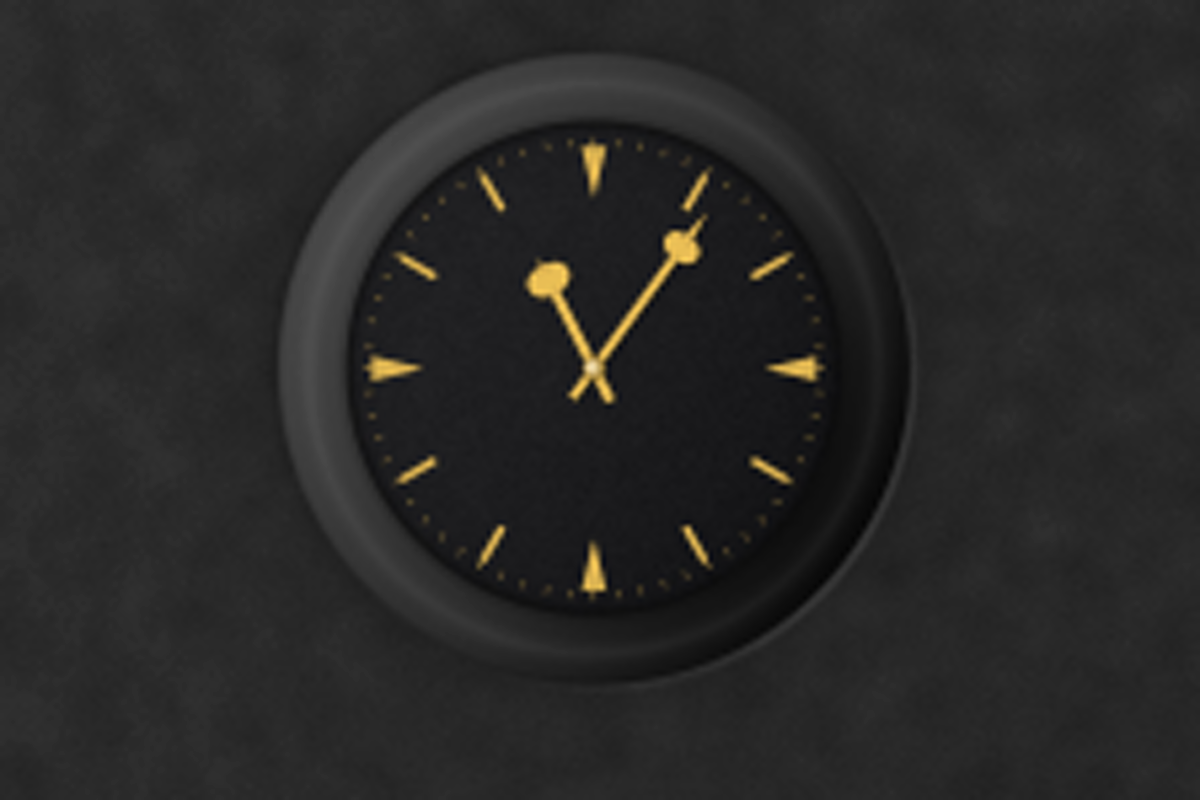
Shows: h=11 m=6
